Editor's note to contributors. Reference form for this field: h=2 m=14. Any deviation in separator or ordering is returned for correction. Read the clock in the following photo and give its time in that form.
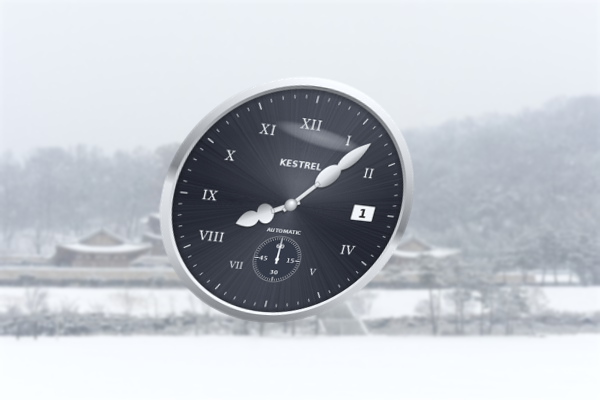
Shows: h=8 m=7
